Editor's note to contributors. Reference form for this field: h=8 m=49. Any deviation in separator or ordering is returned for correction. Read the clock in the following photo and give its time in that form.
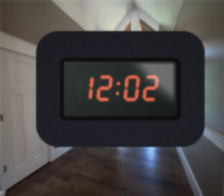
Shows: h=12 m=2
